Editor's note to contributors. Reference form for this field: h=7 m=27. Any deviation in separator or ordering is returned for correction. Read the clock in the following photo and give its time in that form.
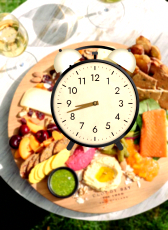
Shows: h=8 m=42
